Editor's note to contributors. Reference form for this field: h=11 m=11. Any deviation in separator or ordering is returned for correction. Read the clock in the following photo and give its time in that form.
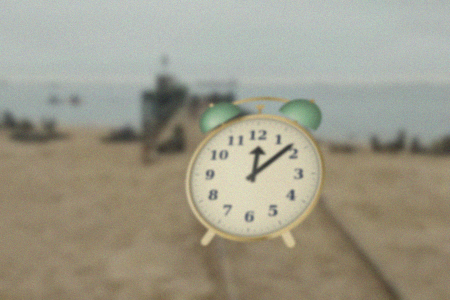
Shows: h=12 m=8
